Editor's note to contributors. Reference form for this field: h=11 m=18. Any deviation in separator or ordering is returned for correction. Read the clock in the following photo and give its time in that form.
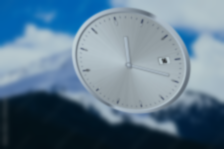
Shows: h=12 m=19
